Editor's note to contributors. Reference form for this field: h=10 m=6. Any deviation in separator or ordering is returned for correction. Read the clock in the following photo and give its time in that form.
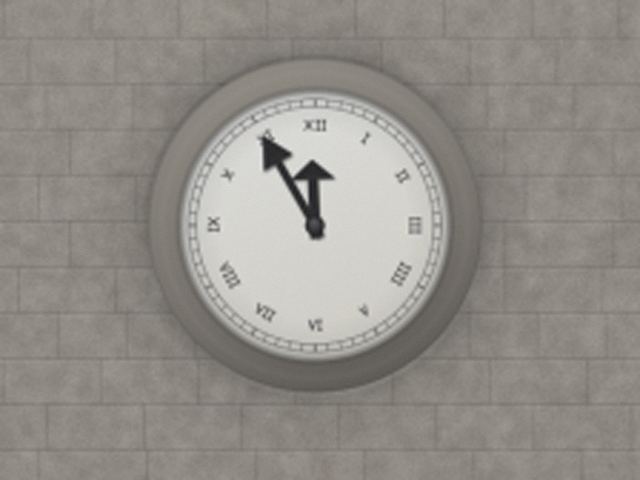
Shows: h=11 m=55
